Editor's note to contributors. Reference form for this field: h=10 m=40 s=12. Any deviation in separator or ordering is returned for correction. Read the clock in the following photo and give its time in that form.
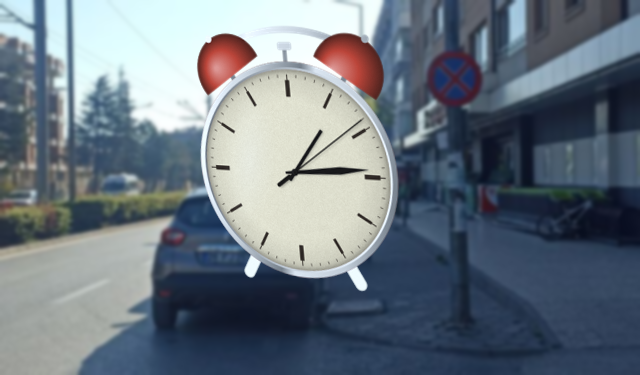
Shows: h=1 m=14 s=9
